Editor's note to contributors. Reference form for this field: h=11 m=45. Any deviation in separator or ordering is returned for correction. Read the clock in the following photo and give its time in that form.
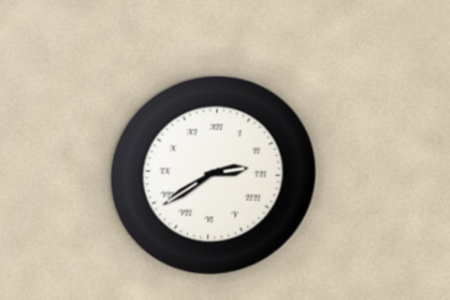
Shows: h=2 m=39
